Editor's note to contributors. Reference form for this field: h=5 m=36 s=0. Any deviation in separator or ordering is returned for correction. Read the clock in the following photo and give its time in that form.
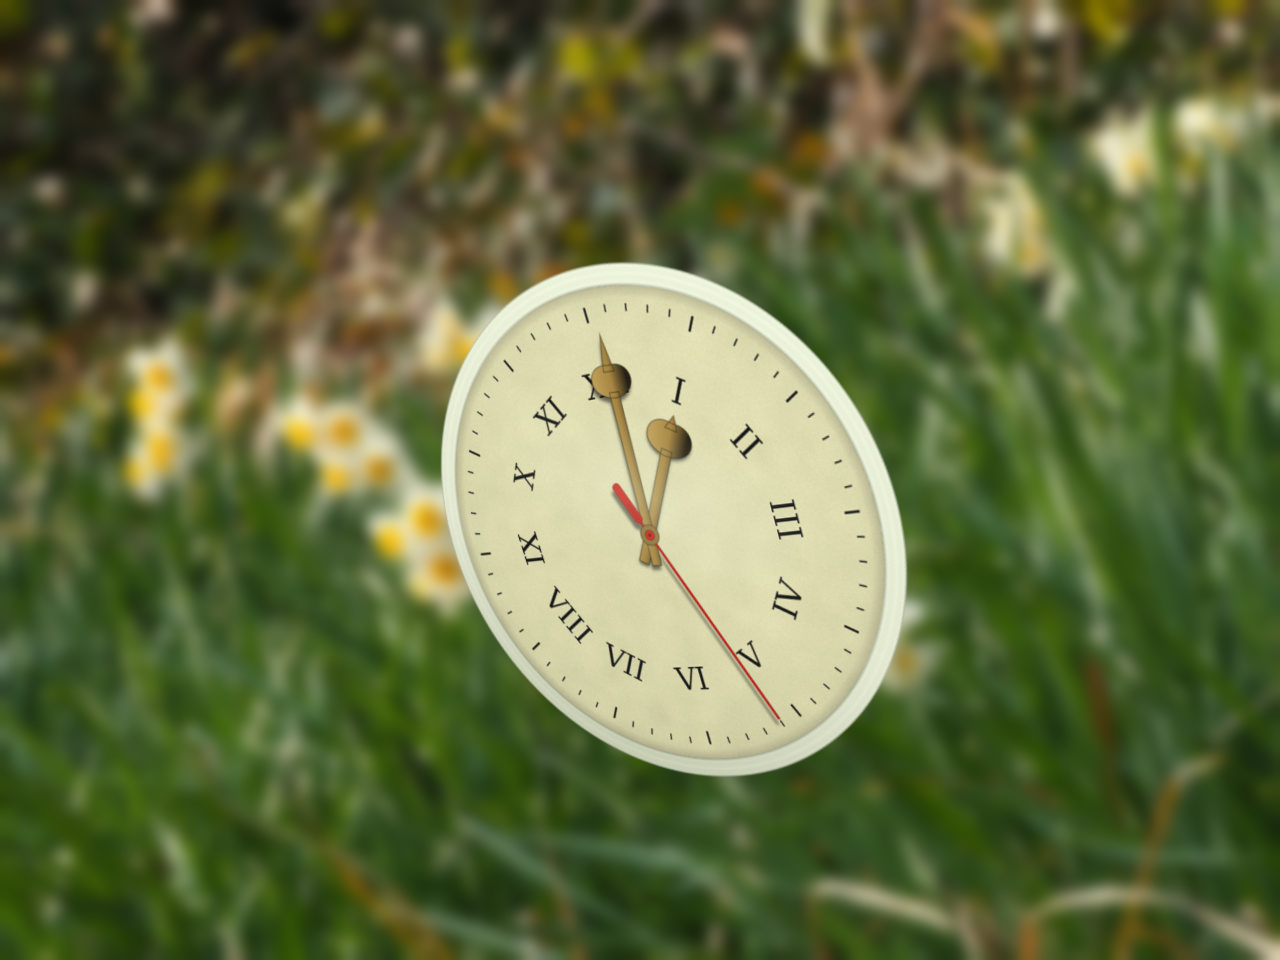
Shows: h=1 m=0 s=26
